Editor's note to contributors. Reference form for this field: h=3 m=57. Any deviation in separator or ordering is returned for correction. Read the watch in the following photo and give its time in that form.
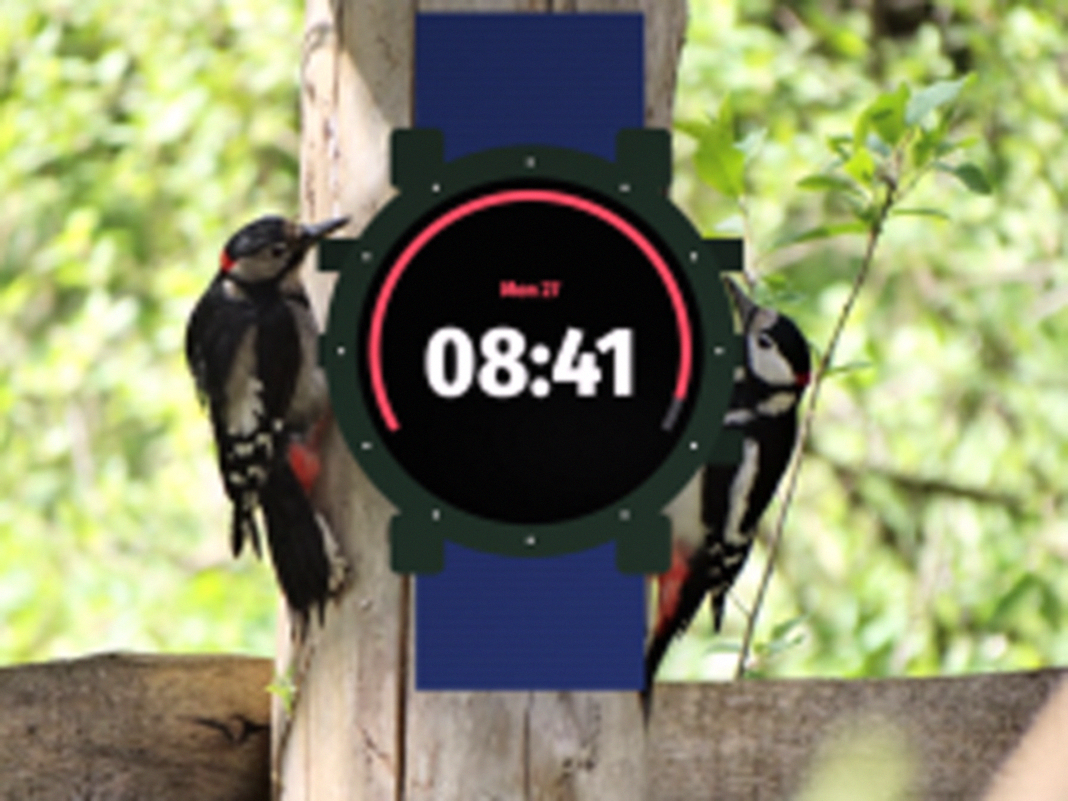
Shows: h=8 m=41
